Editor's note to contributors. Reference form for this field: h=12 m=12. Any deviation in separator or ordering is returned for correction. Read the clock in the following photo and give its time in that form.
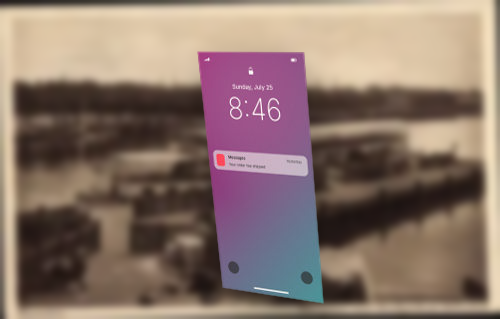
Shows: h=8 m=46
